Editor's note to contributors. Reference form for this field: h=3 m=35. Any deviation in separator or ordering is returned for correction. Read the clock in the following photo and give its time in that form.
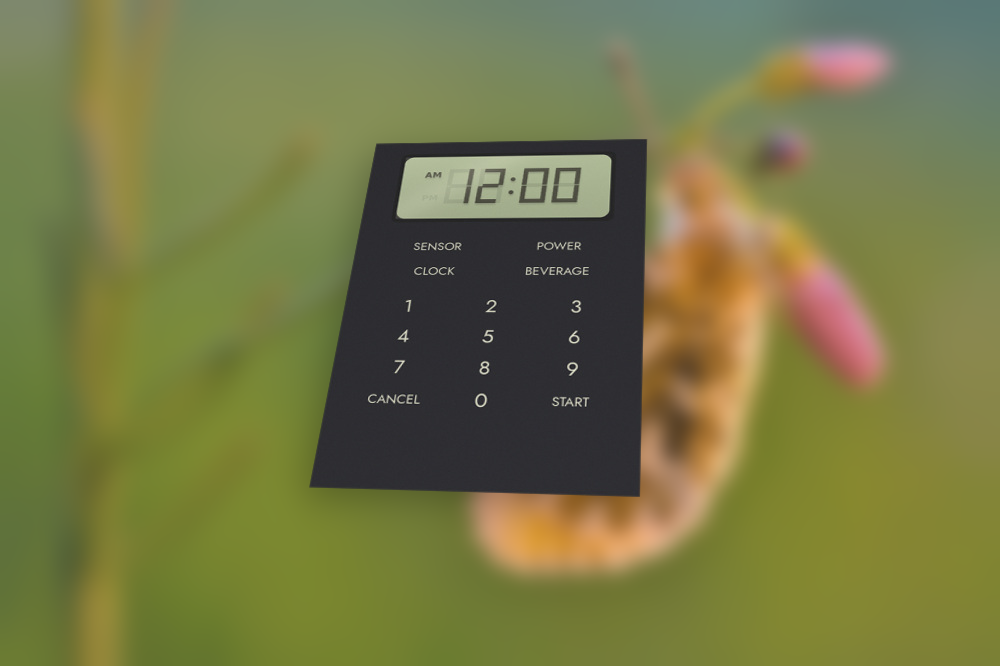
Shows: h=12 m=0
